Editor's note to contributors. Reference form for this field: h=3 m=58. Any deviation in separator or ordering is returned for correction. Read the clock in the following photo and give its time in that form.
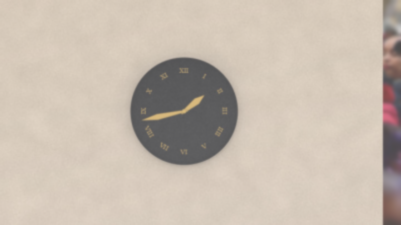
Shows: h=1 m=43
